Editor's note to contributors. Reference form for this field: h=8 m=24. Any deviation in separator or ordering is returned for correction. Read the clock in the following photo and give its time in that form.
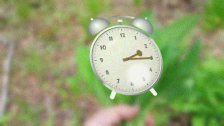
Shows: h=2 m=15
